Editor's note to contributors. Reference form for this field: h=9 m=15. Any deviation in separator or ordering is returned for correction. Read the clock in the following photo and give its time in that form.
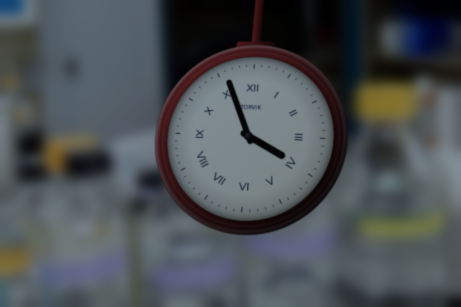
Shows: h=3 m=56
